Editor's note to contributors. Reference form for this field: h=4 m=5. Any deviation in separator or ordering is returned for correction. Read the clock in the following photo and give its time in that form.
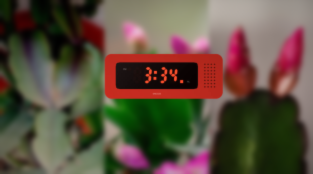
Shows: h=3 m=34
